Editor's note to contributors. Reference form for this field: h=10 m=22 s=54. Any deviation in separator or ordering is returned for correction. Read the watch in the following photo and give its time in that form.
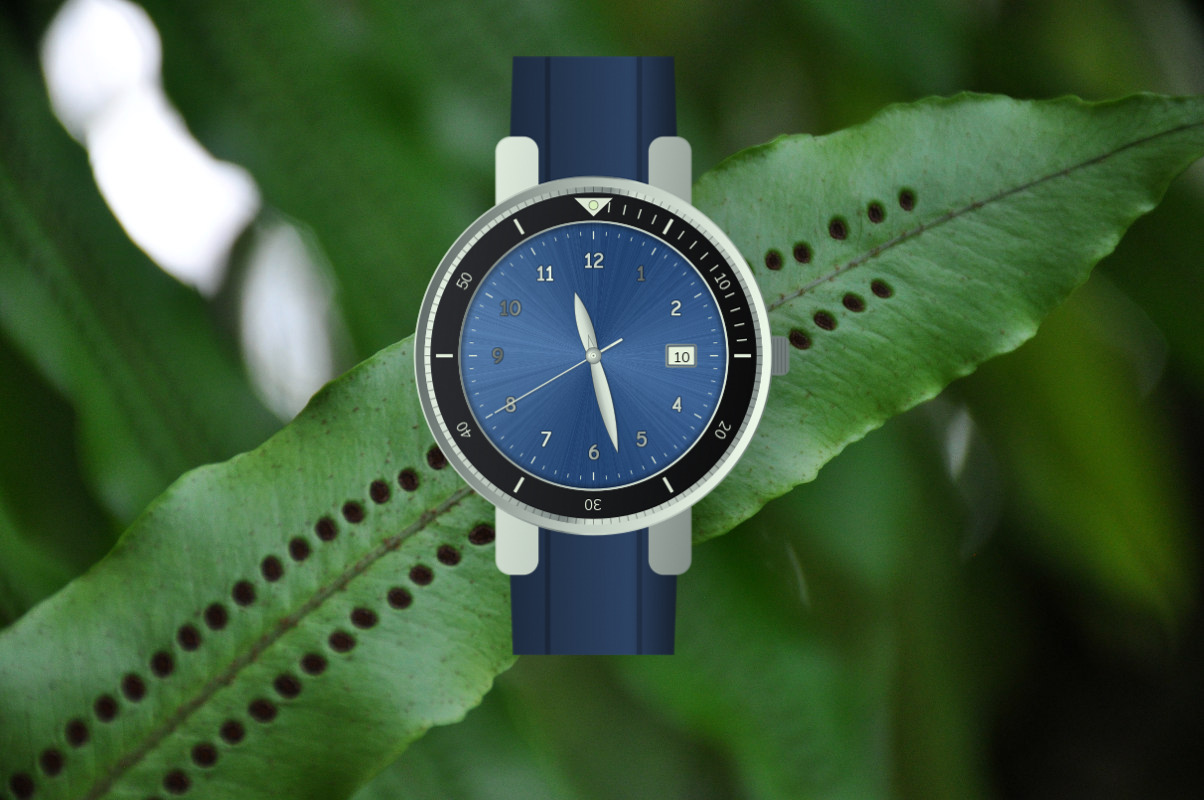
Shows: h=11 m=27 s=40
